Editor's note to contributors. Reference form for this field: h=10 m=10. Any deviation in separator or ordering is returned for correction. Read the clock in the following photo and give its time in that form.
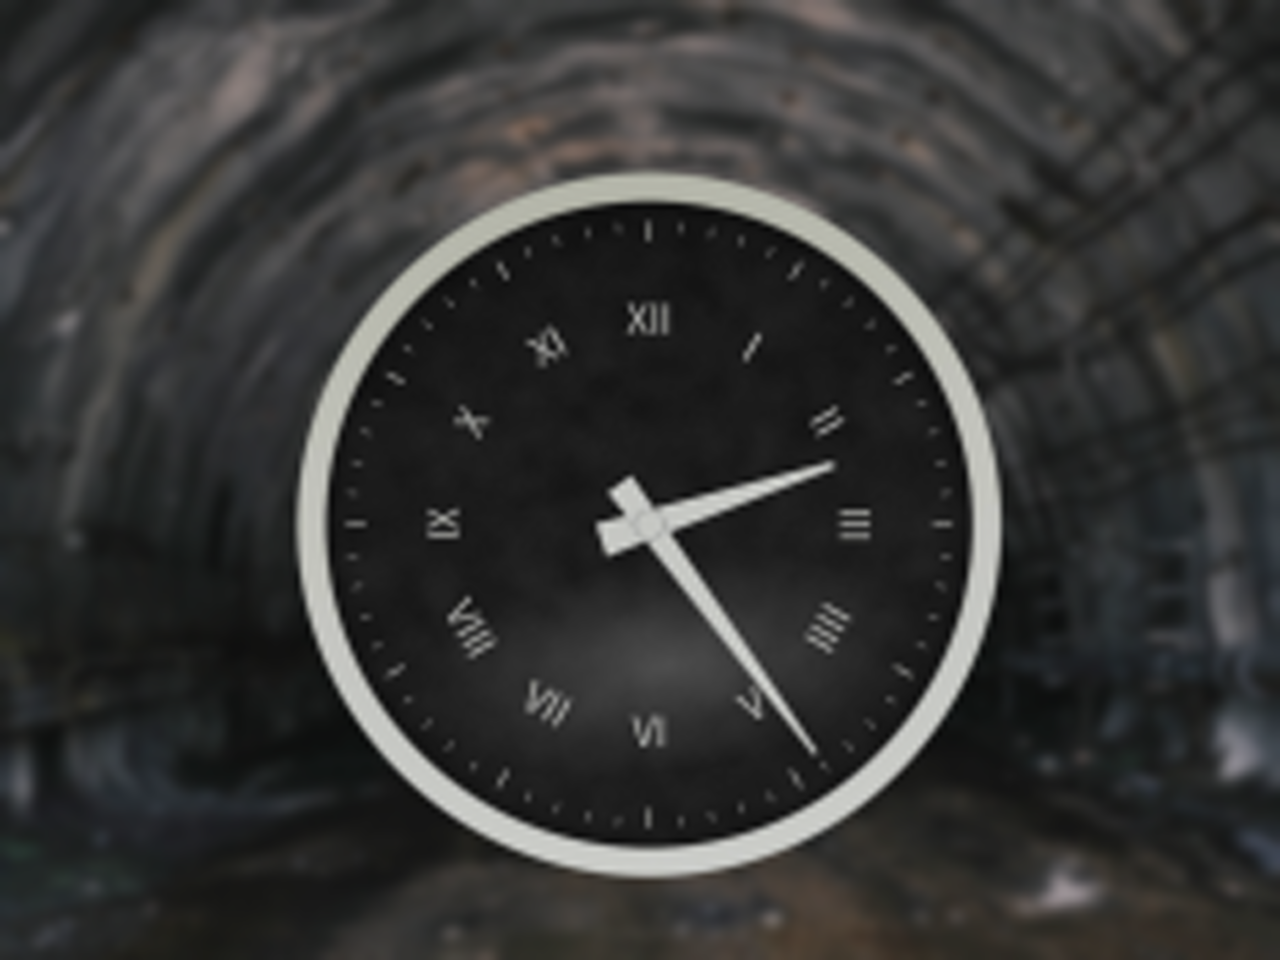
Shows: h=2 m=24
